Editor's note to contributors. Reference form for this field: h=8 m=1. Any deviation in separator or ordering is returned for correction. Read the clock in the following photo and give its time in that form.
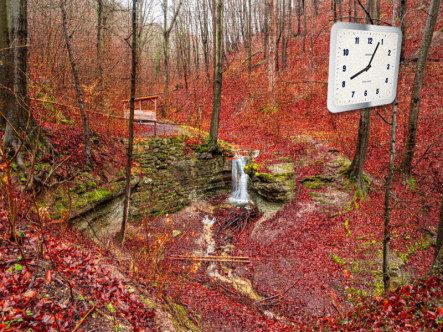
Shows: h=8 m=4
